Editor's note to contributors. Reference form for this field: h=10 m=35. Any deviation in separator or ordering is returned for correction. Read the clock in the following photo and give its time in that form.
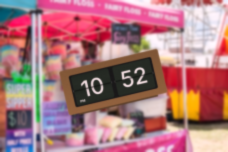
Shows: h=10 m=52
